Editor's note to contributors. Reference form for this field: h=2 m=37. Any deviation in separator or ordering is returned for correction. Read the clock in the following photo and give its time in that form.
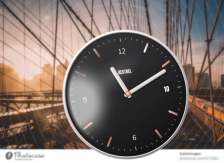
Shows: h=11 m=11
